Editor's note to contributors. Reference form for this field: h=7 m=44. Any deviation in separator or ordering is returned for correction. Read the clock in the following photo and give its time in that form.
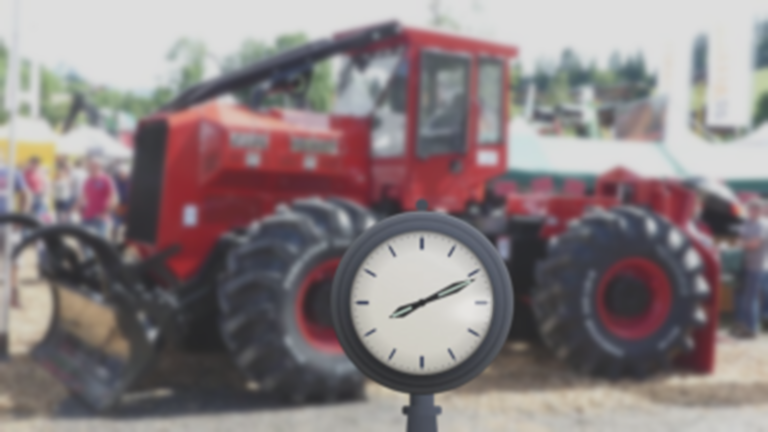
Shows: h=8 m=11
